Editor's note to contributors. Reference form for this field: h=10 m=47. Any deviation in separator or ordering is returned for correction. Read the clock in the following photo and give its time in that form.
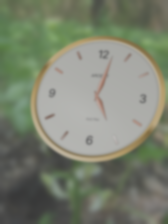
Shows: h=5 m=2
